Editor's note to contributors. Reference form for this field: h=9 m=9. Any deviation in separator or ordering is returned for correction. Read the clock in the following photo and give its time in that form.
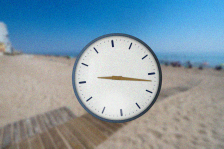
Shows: h=9 m=17
